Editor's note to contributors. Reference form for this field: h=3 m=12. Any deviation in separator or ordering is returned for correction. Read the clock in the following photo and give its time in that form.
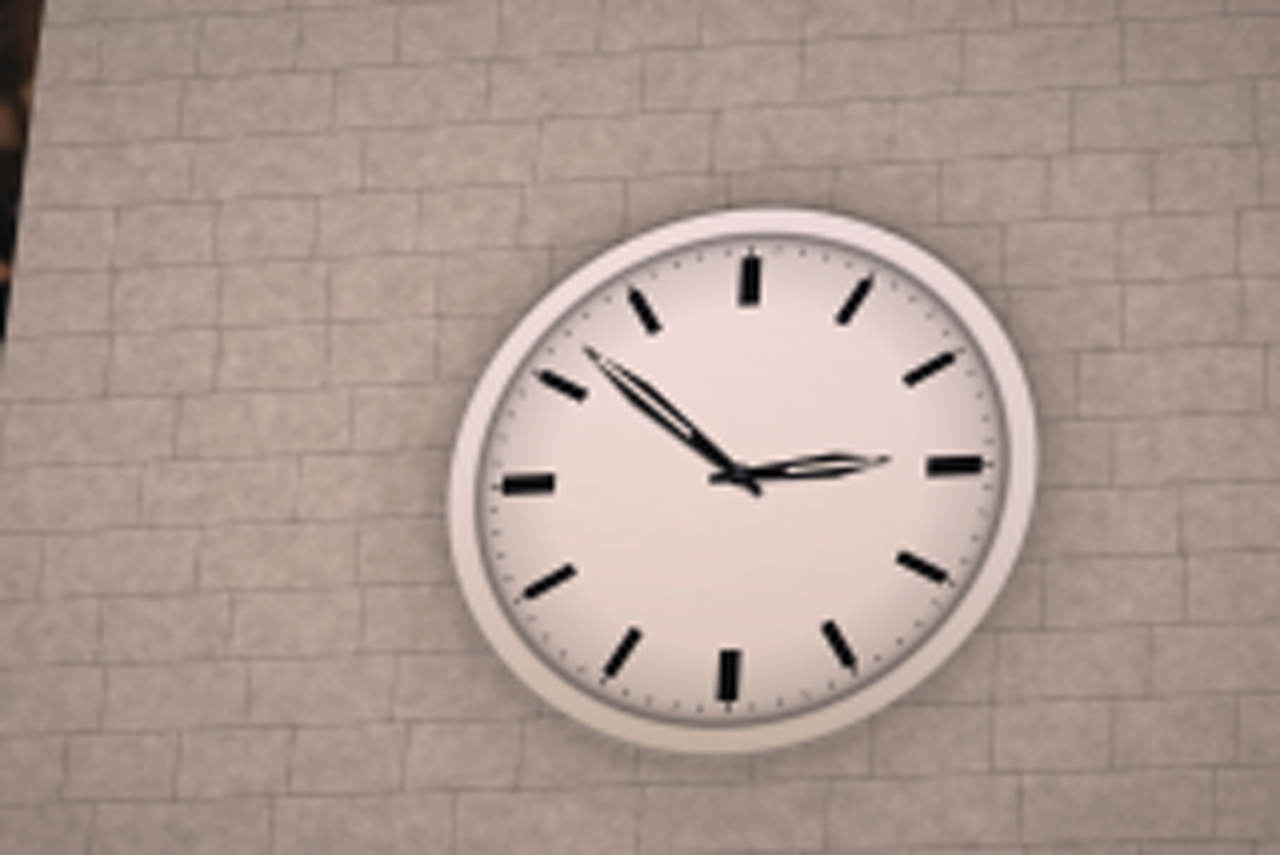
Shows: h=2 m=52
